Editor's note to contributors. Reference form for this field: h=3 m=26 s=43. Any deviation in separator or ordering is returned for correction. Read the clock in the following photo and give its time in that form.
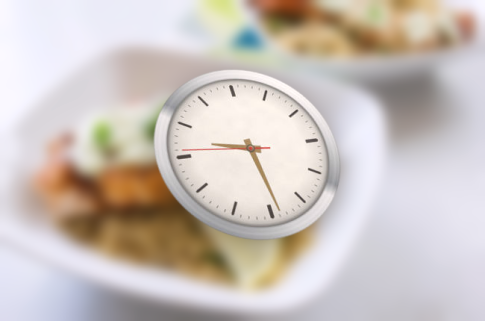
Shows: h=9 m=28 s=46
